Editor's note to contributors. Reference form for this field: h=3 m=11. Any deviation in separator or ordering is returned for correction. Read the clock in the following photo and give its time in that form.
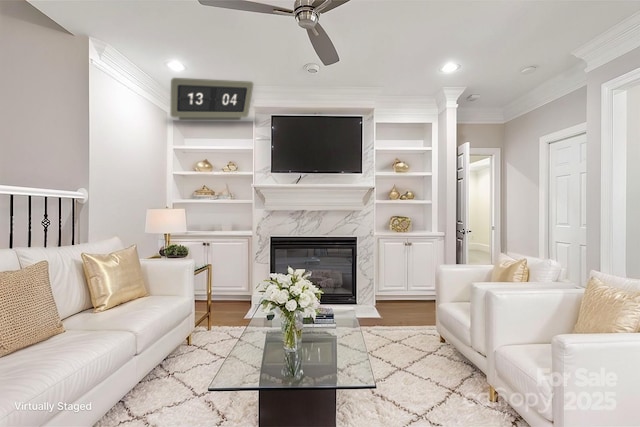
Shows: h=13 m=4
